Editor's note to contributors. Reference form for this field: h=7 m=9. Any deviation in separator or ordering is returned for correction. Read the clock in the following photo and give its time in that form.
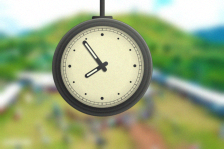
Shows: h=7 m=54
